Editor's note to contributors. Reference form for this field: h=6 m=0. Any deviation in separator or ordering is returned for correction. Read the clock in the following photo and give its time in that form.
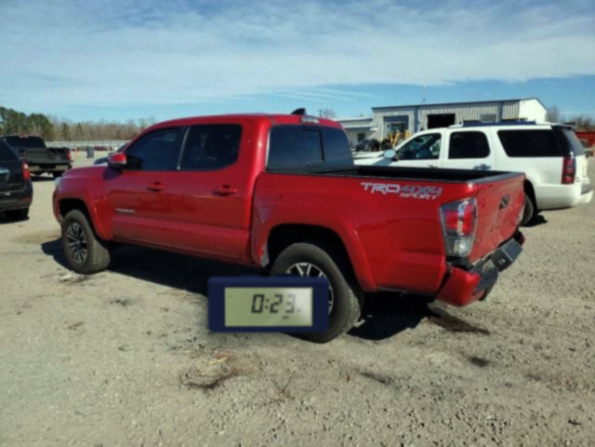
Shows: h=0 m=23
